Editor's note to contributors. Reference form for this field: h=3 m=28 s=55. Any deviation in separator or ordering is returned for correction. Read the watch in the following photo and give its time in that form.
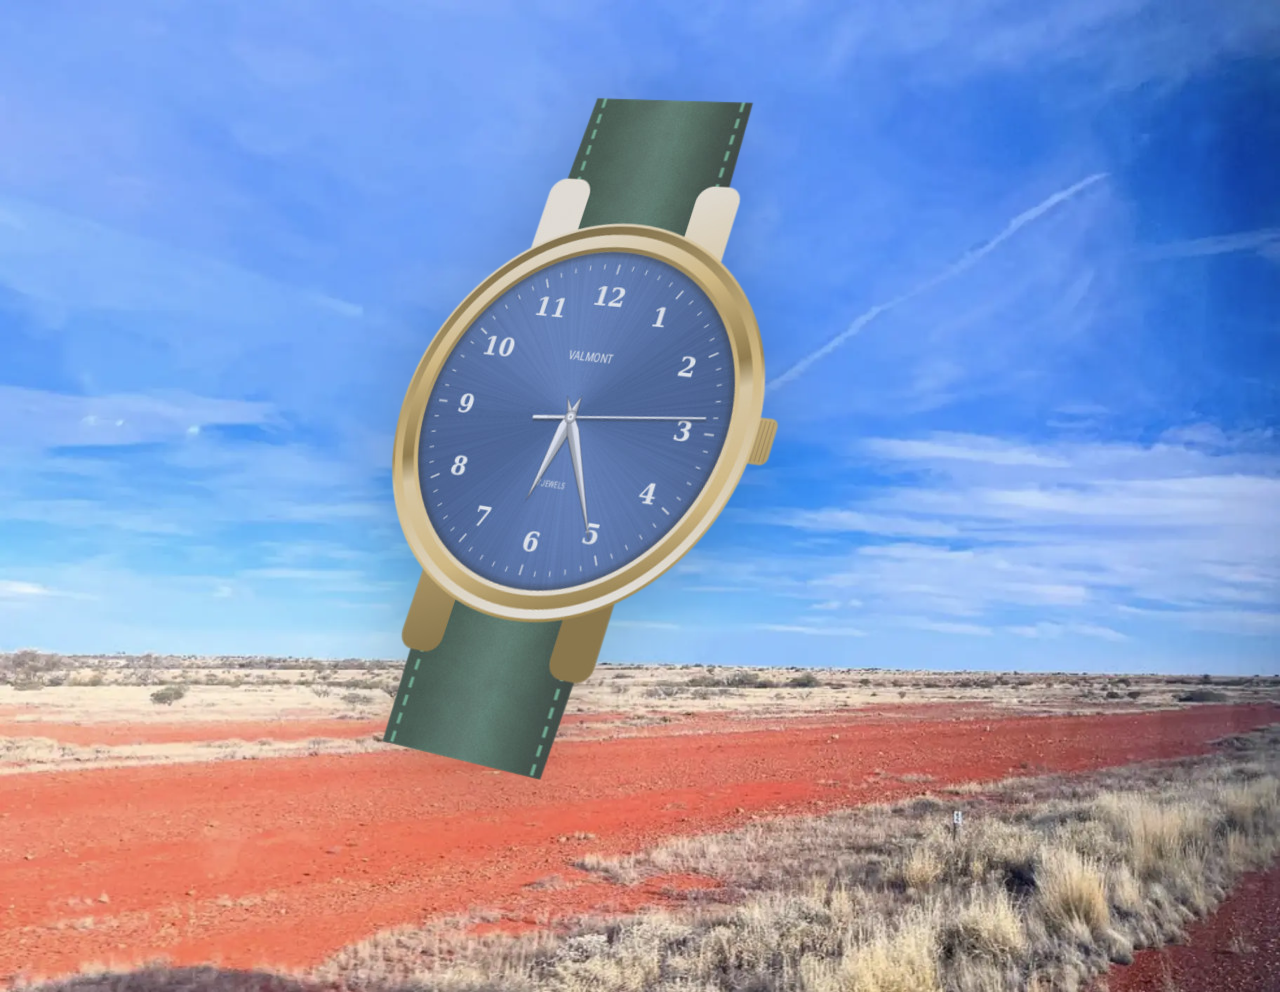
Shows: h=6 m=25 s=14
